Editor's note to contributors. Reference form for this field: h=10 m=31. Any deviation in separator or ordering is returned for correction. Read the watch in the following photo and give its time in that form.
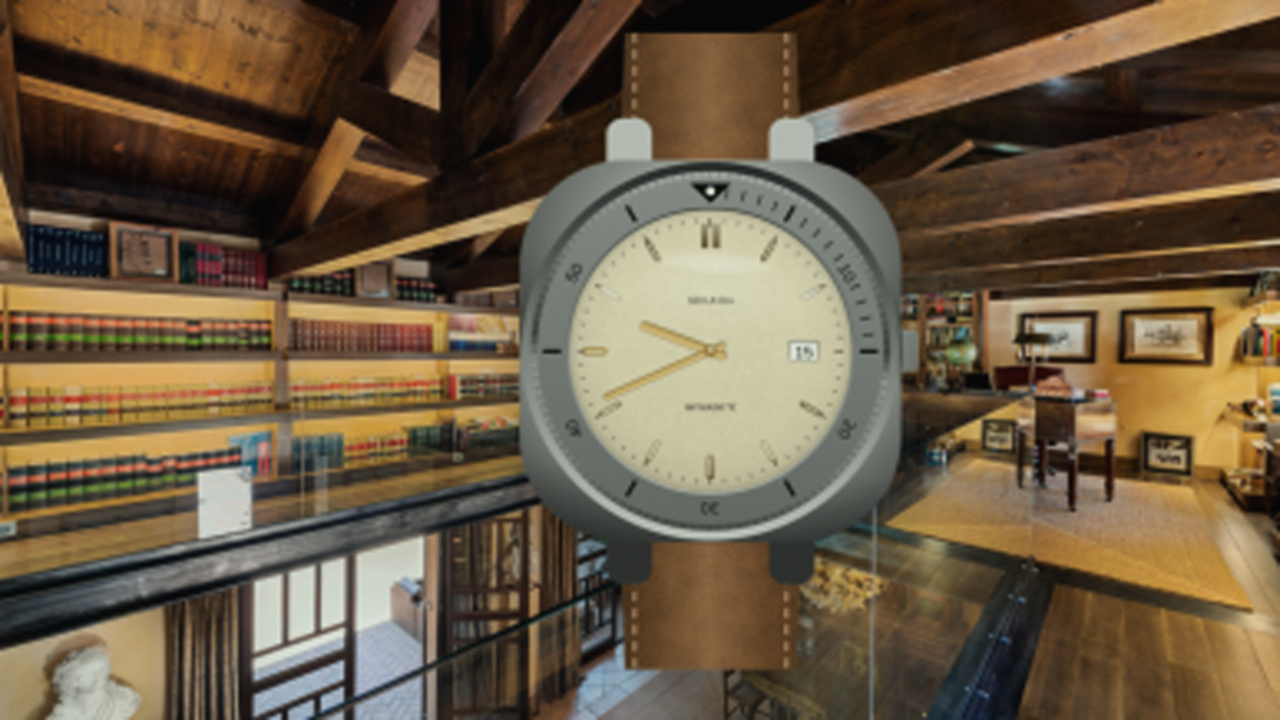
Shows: h=9 m=41
